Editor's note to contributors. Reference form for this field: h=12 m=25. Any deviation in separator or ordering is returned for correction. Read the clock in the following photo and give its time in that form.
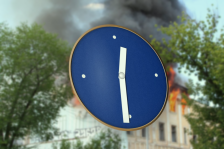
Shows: h=12 m=31
